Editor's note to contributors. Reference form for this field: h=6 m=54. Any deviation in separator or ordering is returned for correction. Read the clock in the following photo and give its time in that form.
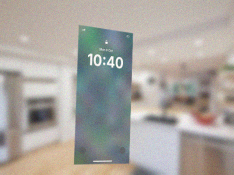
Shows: h=10 m=40
